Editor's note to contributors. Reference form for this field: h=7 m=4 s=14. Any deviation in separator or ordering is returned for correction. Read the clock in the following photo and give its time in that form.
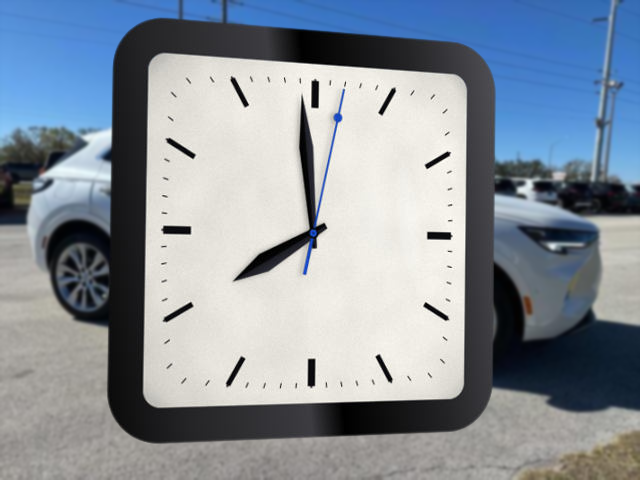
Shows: h=7 m=59 s=2
